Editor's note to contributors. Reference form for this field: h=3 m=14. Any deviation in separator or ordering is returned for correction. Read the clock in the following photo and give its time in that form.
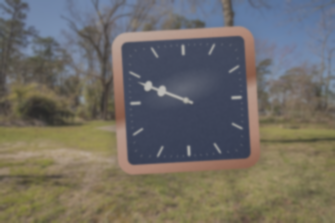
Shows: h=9 m=49
